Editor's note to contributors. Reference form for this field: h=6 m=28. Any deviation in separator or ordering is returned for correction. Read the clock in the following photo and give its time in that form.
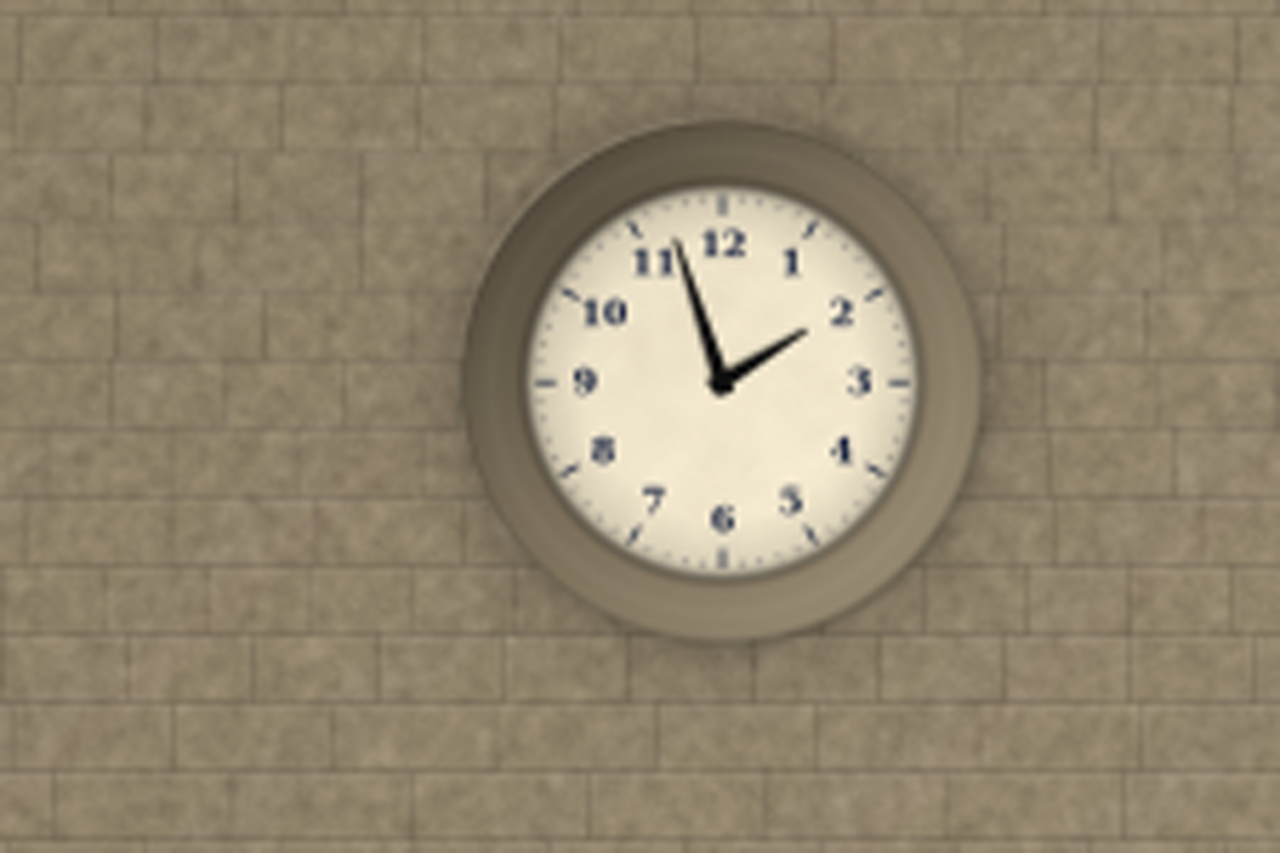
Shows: h=1 m=57
